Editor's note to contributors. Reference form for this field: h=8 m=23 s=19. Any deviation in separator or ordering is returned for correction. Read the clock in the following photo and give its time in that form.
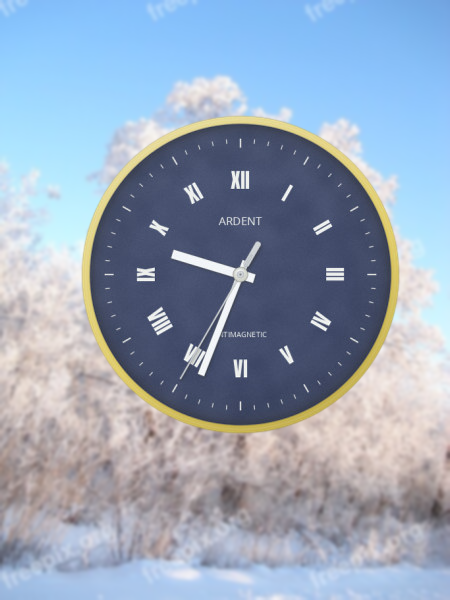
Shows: h=9 m=33 s=35
